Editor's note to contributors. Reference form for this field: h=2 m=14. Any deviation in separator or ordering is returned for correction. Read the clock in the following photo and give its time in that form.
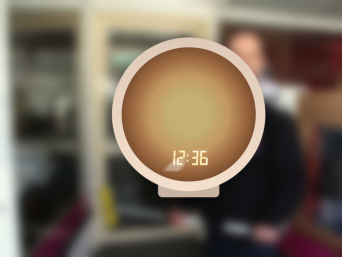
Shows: h=12 m=36
